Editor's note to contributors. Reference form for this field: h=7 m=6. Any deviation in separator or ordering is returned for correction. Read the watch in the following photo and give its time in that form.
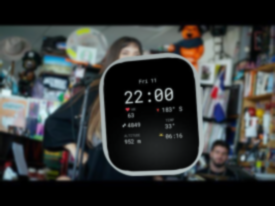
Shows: h=22 m=0
